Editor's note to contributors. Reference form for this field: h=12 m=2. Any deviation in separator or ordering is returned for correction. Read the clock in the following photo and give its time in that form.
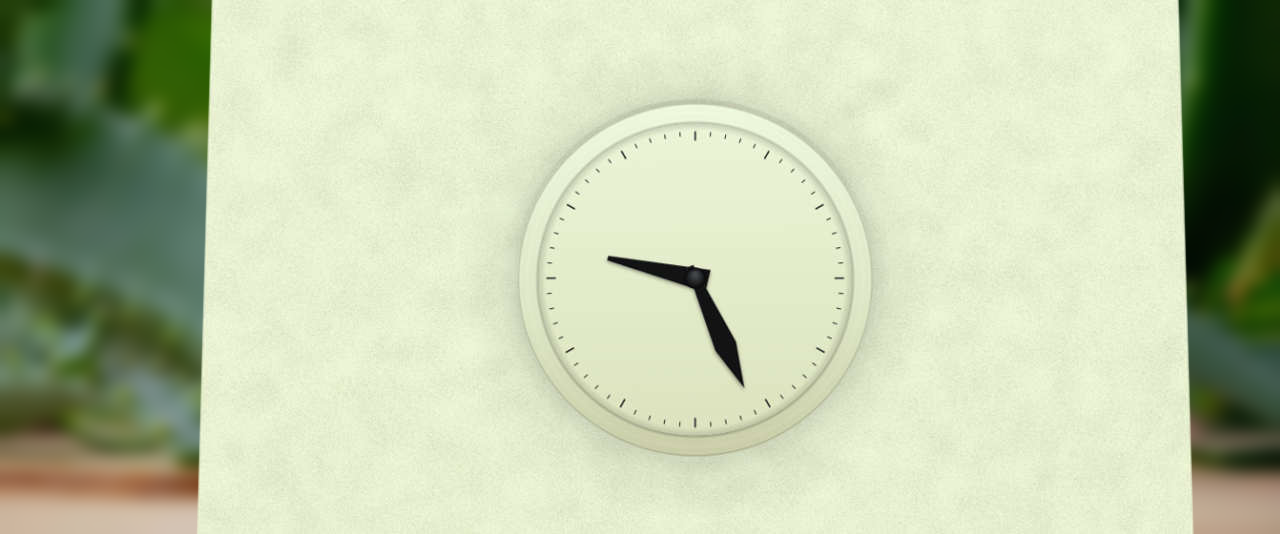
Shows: h=9 m=26
